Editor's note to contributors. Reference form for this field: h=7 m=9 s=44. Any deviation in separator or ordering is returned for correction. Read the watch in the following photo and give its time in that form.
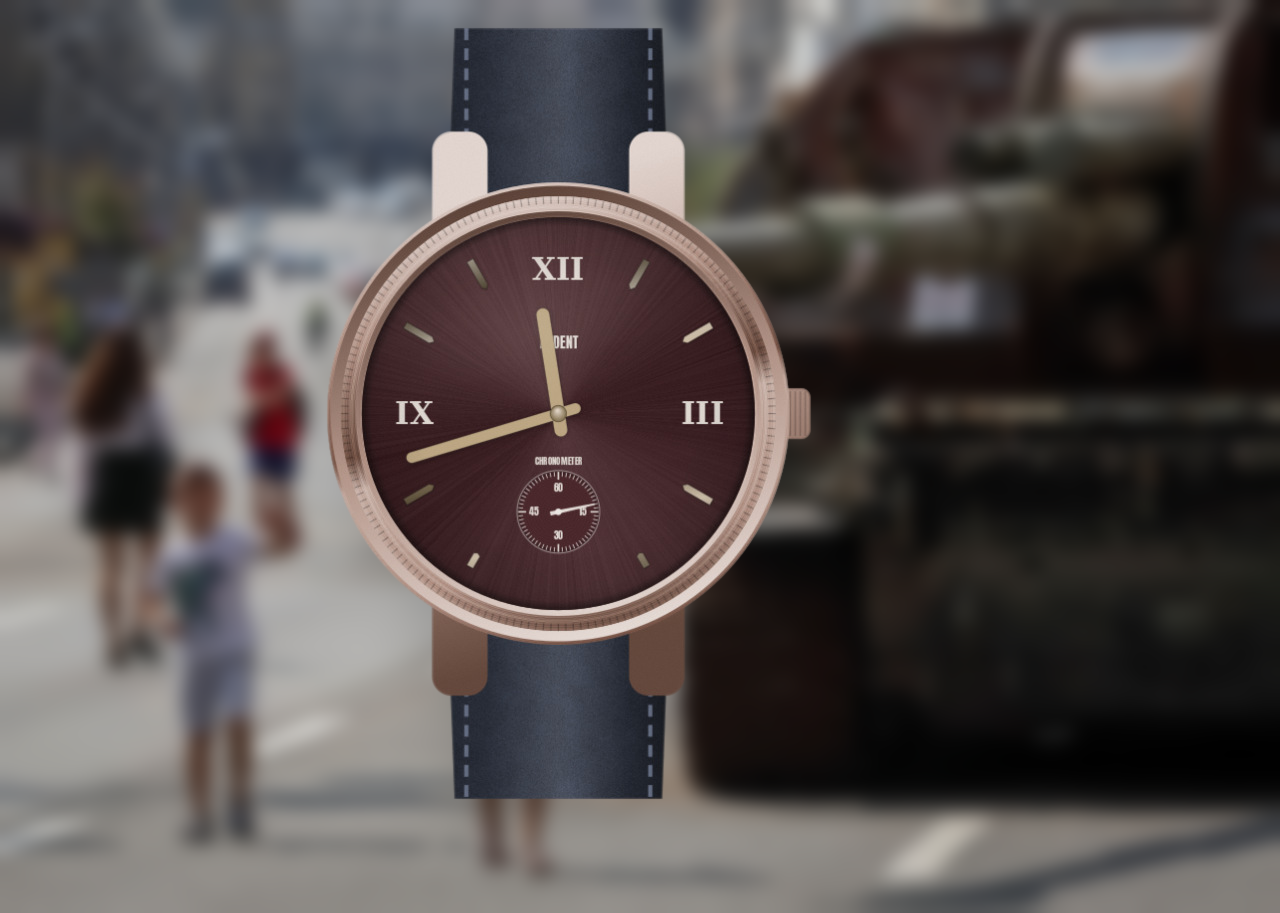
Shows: h=11 m=42 s=13
